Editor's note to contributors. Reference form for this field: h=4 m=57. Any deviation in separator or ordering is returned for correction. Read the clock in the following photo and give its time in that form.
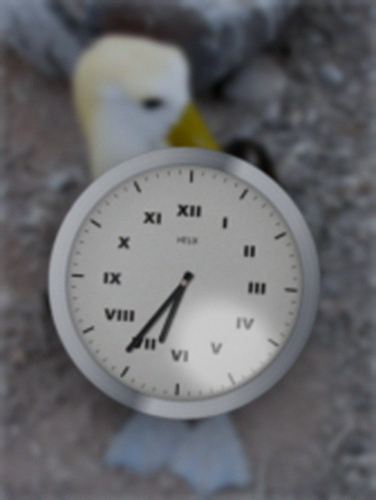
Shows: h=6 m=36
